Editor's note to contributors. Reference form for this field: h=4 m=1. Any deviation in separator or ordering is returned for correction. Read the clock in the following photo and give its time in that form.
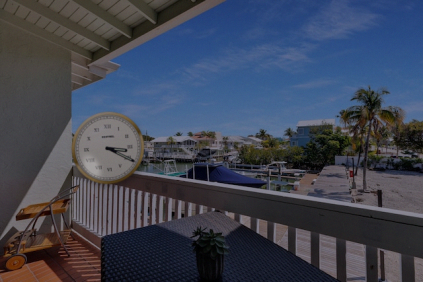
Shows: h=3 m=20
